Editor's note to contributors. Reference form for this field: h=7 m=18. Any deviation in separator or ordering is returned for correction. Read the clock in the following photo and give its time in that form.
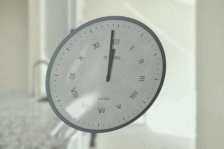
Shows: h=11 m=59
